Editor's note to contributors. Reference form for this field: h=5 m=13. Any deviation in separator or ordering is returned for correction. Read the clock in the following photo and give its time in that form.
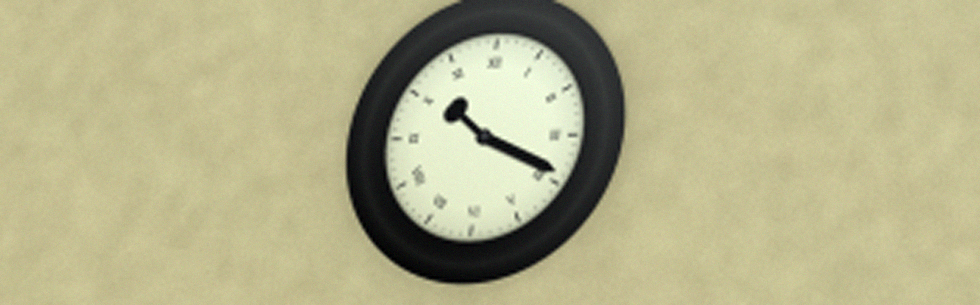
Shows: h=10 m=19
